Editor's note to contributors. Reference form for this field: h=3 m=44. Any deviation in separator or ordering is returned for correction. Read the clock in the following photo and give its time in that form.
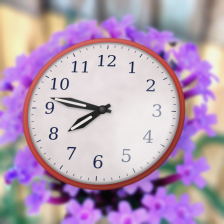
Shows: h=7 m=47
